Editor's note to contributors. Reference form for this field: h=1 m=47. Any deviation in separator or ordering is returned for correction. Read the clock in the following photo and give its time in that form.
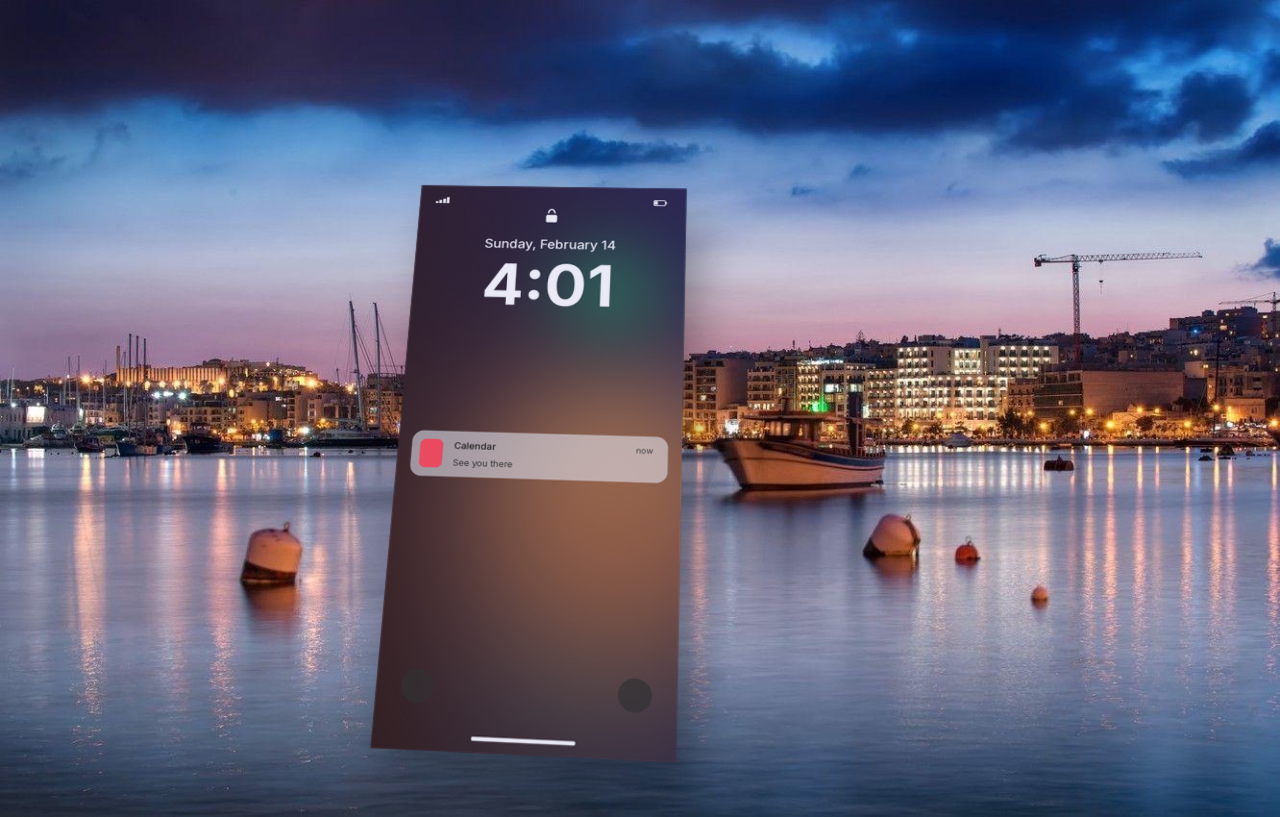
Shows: h=4 m=1
